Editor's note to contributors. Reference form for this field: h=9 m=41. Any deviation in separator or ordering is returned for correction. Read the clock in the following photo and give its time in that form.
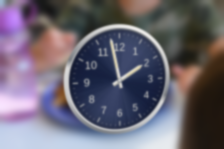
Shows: h=1 m=58
